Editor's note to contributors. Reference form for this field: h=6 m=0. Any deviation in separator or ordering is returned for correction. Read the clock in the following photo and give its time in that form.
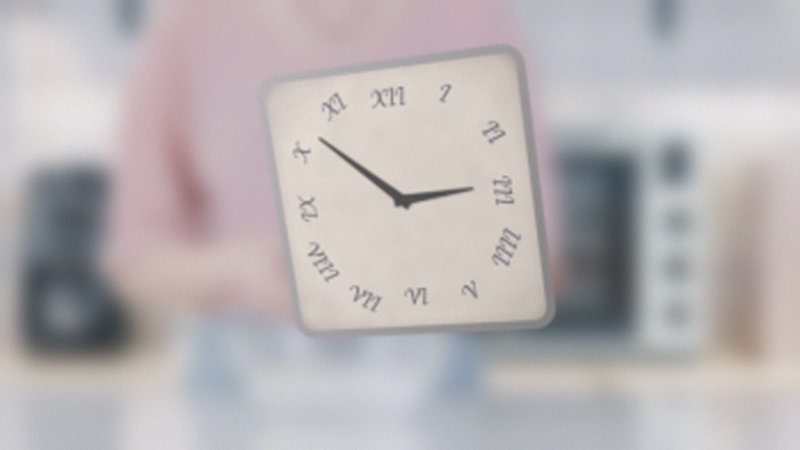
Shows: h=2 m=52
